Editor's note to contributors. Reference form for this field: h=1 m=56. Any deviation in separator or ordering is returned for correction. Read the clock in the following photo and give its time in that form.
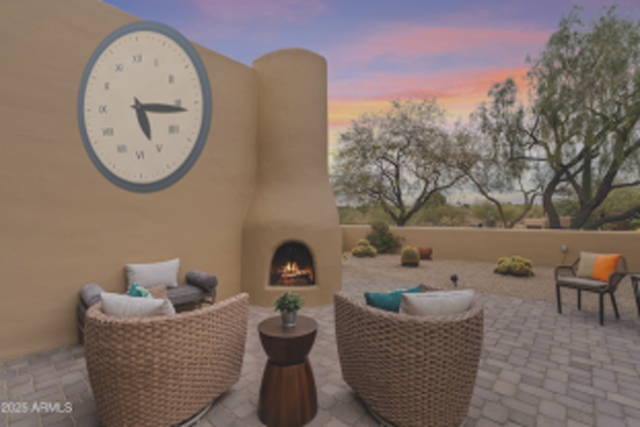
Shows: h=5 m=16
